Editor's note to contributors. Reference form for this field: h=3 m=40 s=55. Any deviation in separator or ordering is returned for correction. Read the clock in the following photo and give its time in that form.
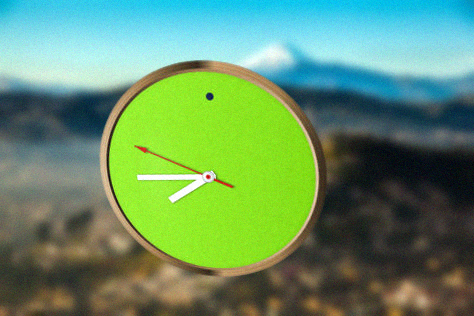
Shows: h=7 m=43 s=48
